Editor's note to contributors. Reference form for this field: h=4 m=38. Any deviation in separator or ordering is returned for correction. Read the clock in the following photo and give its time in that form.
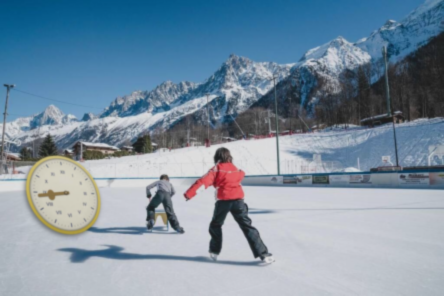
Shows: h=8 m=44
